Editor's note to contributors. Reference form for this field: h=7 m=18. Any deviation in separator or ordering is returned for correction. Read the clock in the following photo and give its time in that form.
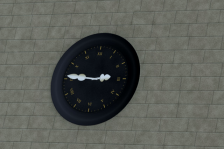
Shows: h=2 m=46
